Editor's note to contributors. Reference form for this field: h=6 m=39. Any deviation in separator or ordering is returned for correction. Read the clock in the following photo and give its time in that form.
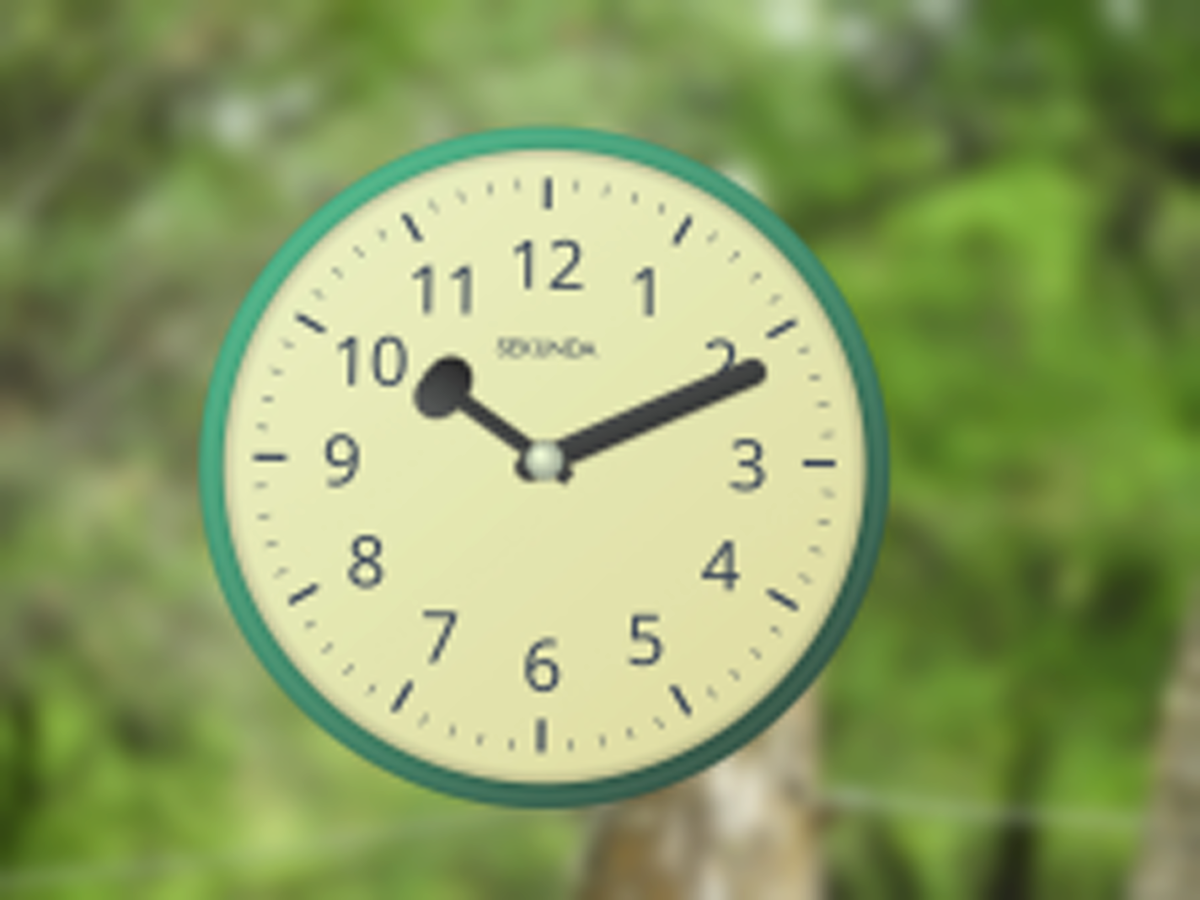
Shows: h=10 m=11
